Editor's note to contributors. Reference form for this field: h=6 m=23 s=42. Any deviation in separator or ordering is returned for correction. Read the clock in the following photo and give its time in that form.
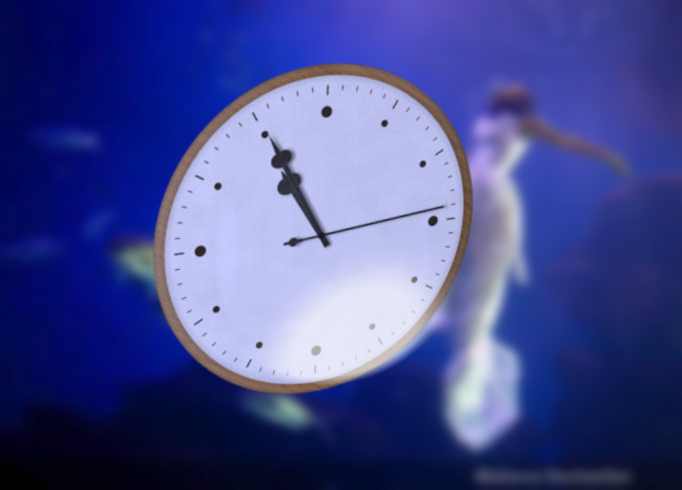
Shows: h=10 m=55 s=14
